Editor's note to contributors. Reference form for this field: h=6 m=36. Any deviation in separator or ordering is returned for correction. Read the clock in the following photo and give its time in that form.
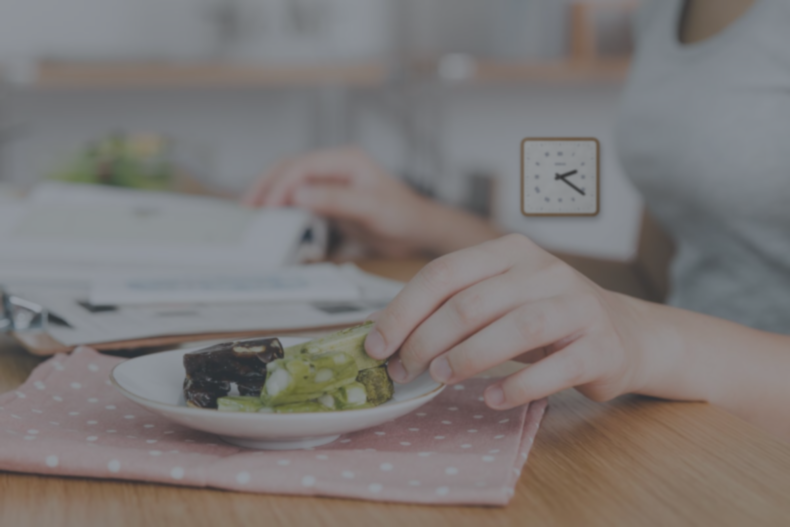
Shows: h=2 m=21
